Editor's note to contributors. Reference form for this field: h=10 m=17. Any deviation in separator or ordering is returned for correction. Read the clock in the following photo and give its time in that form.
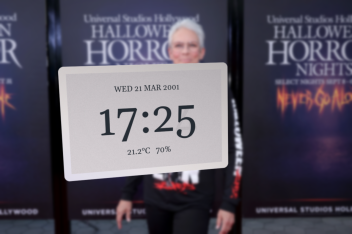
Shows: h=17 m=25
